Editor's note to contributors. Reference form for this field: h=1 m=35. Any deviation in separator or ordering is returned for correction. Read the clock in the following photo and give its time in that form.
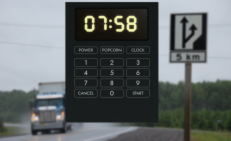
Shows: h=7 m=58
